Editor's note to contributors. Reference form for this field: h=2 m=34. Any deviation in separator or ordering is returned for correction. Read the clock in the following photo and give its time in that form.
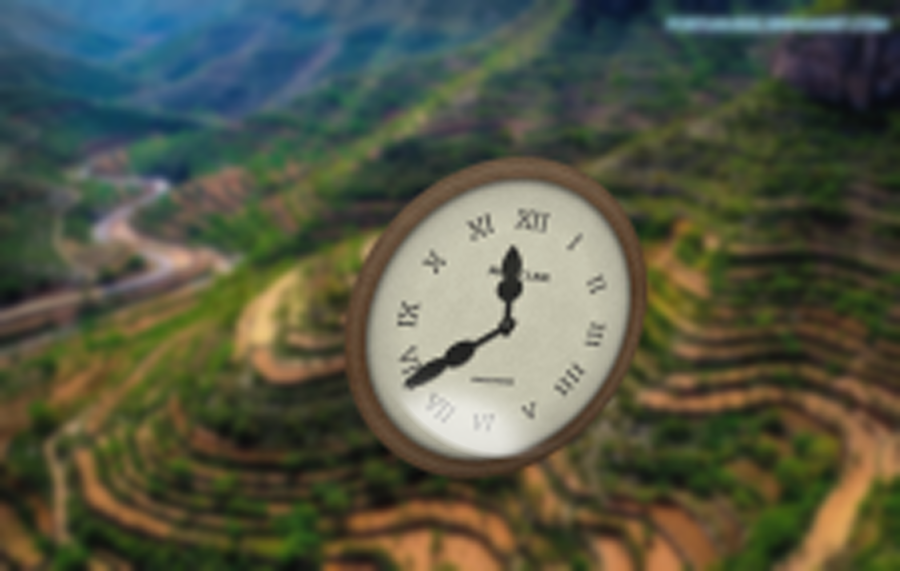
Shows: h=11 m=39
